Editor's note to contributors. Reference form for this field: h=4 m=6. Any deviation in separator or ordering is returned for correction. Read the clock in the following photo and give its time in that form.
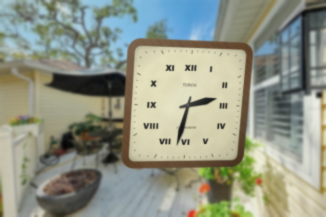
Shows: h=2 m=32
